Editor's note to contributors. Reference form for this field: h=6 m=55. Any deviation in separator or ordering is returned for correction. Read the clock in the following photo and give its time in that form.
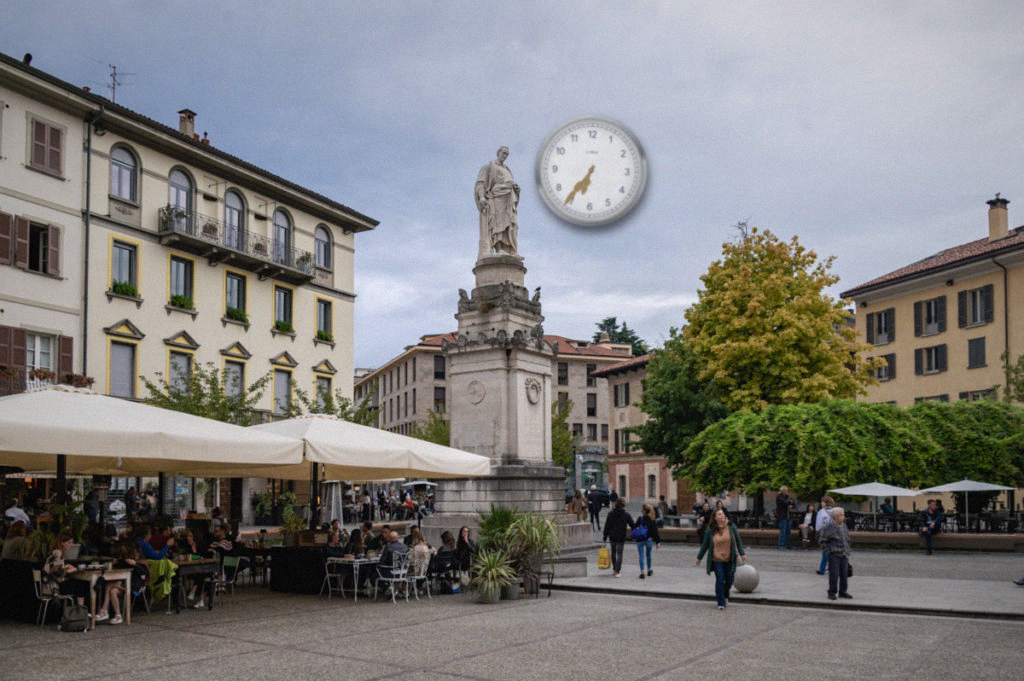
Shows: h=6 m=36
